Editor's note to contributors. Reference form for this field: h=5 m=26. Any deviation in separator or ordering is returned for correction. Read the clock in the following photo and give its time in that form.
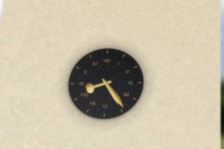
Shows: h=8 m=24
